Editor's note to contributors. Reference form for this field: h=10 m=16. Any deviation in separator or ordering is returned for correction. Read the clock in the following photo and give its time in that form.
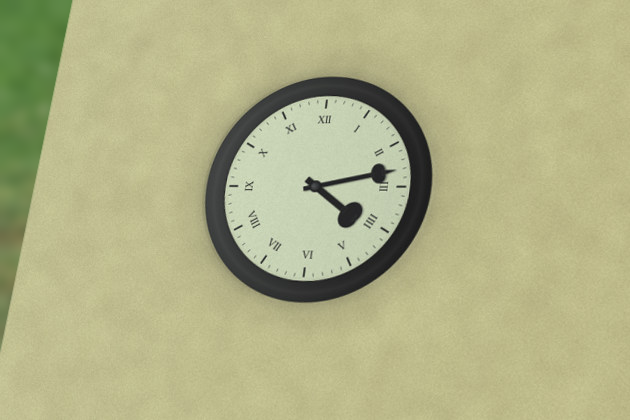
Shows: h=4 m=13
